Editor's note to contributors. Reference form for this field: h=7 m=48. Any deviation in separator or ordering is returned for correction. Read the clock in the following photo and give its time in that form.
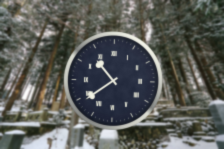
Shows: h=10 m=39
